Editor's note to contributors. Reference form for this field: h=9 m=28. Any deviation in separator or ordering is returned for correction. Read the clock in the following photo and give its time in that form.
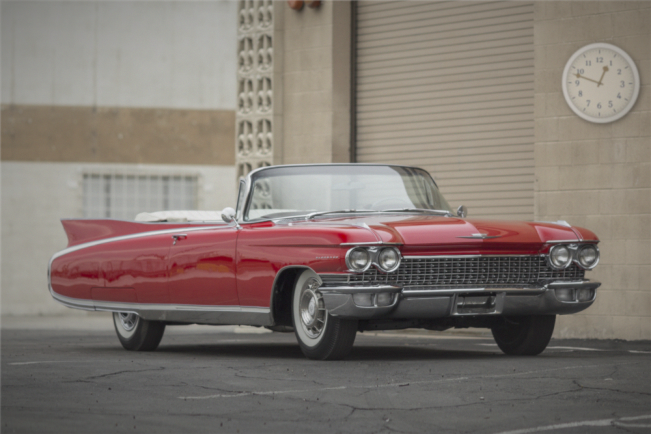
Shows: h=12 m=48
